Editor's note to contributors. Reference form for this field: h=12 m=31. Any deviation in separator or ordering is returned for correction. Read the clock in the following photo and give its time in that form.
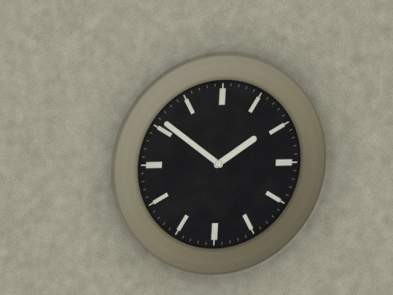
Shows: h=1 m=51
